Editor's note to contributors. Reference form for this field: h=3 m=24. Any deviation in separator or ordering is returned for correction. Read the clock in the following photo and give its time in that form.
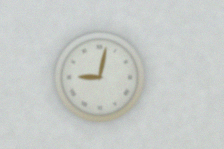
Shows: h=9 m=2
